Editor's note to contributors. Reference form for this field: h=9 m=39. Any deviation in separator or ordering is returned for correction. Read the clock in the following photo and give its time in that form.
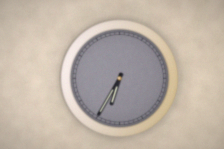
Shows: h=6 m=35
